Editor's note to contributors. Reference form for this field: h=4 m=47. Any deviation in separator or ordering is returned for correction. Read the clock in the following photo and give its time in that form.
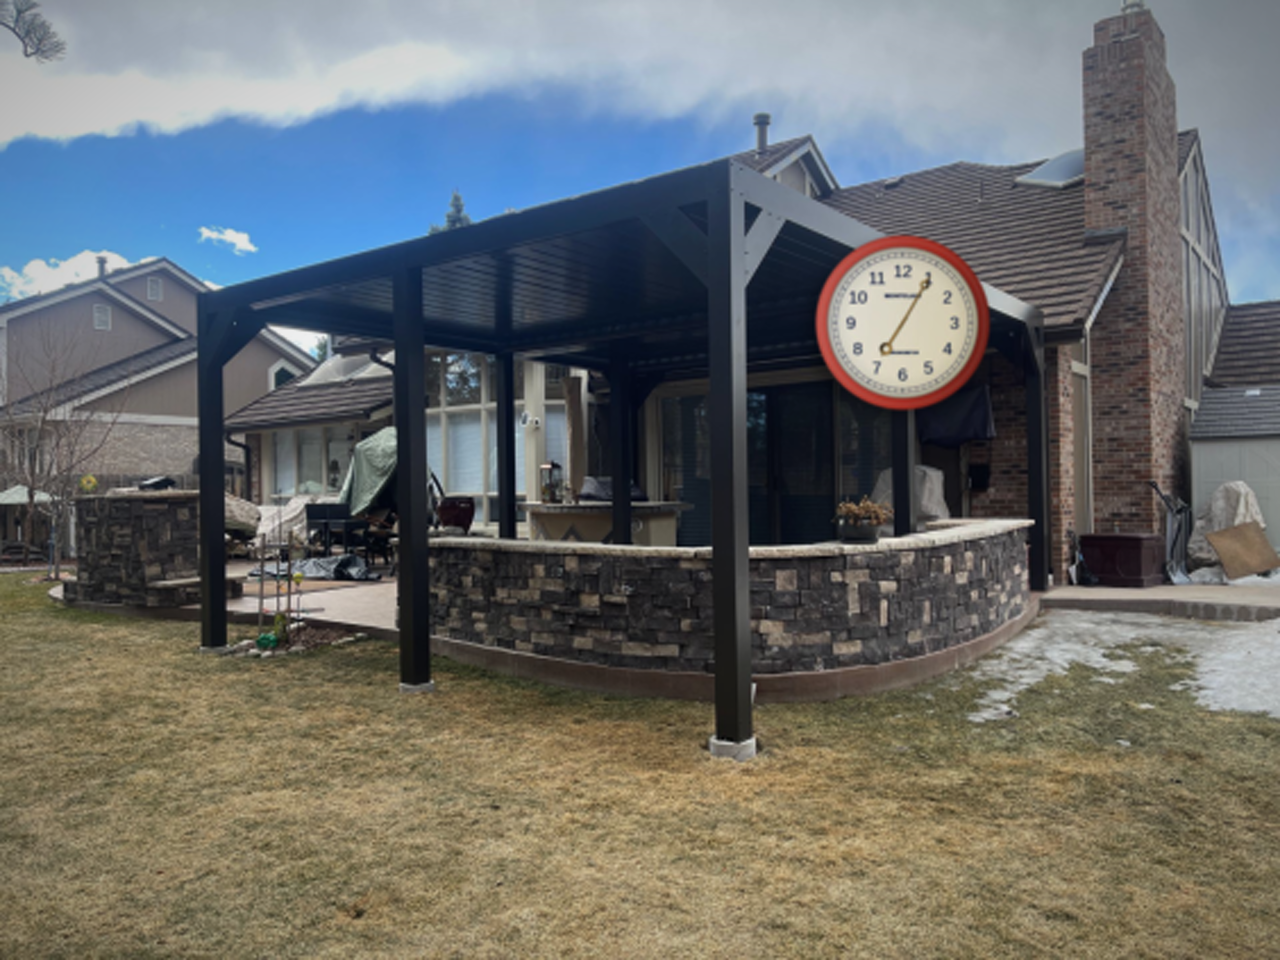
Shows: h=7 m=5
